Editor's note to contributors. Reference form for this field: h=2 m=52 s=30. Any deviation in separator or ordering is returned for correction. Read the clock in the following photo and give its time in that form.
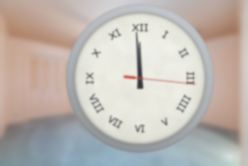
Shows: h=11 m=59 s=16
